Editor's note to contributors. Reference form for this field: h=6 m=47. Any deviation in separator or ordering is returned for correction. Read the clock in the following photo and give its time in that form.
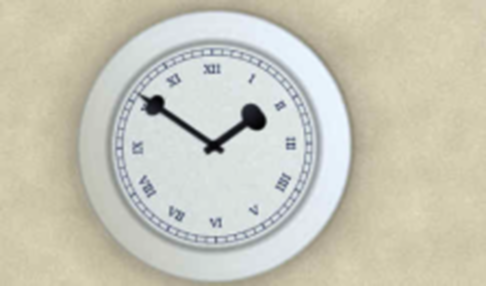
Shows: h=1 m=51
